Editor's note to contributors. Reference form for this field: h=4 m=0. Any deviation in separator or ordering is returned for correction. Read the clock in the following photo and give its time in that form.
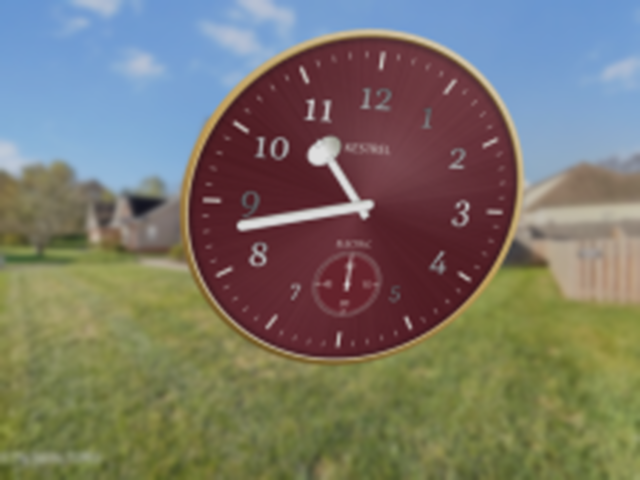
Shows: h=10 m=43
